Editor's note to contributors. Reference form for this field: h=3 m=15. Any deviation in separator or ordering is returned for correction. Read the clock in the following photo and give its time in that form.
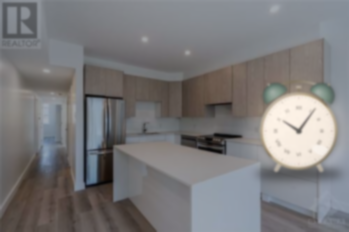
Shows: h=10 m=6
